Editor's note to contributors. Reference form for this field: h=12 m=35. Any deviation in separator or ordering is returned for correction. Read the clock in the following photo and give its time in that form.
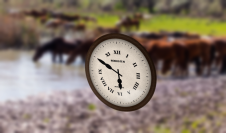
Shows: h=5 m=50
